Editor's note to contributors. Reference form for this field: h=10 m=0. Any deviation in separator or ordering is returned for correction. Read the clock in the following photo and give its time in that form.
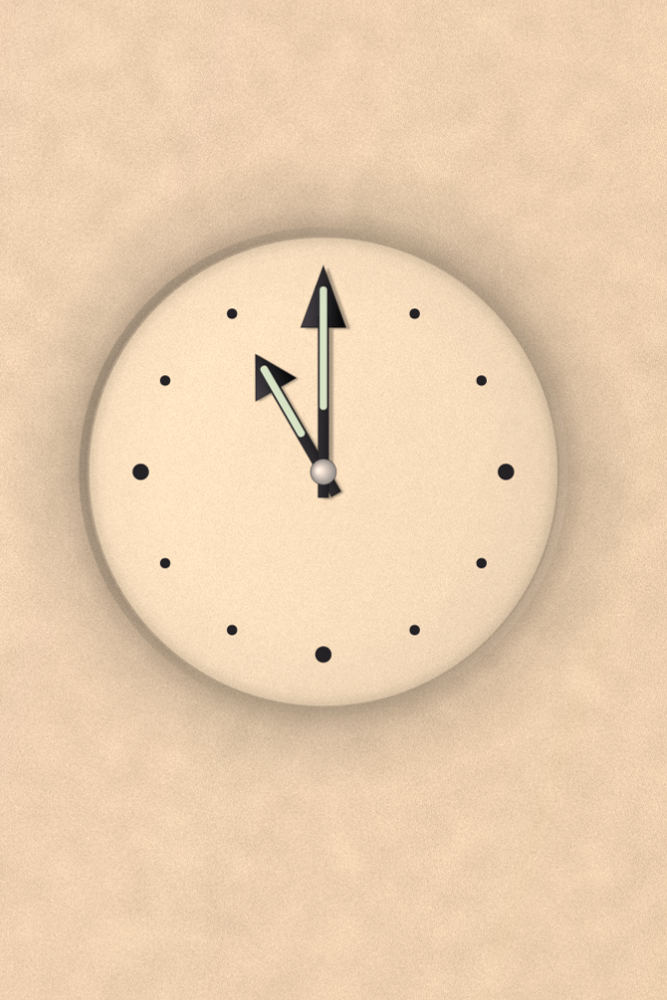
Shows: h=11 m=0
